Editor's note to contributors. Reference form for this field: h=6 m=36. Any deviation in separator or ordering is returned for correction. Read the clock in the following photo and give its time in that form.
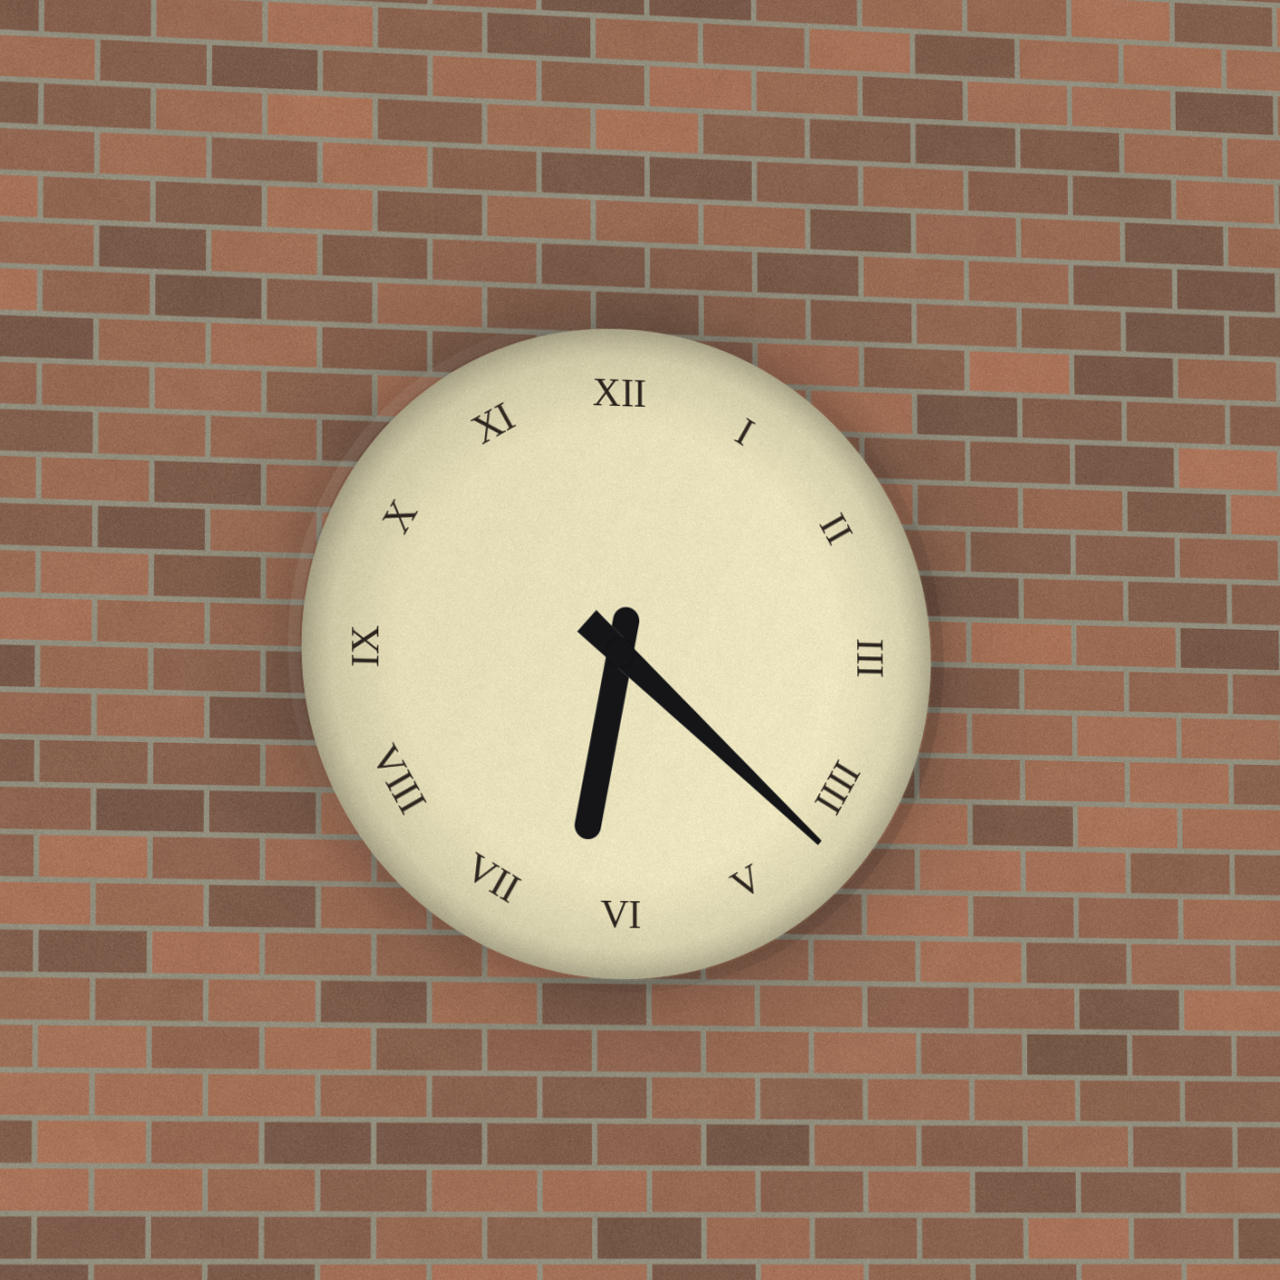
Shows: h=6 m=22
